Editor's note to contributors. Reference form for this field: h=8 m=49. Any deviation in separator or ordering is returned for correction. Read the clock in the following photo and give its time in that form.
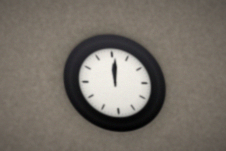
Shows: h=12 m=1
